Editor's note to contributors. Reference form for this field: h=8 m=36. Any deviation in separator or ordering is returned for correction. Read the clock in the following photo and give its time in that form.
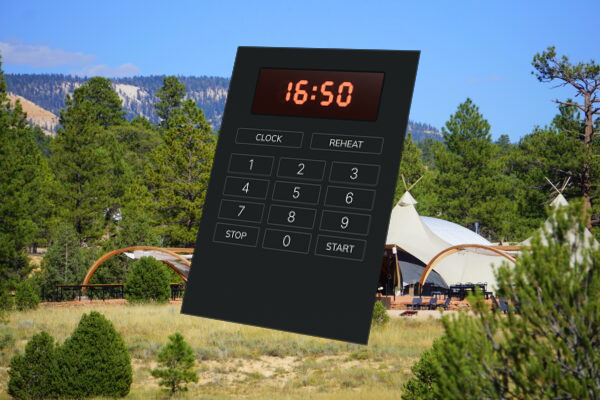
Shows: h=16 m=50
